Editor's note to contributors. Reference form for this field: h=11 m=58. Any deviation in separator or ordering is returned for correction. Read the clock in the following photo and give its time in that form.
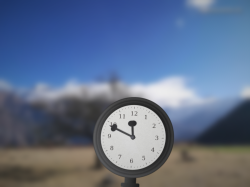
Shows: h=11 m=49
